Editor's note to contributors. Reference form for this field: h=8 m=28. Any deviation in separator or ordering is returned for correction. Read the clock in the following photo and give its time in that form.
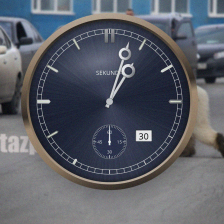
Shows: h=1 m=3
